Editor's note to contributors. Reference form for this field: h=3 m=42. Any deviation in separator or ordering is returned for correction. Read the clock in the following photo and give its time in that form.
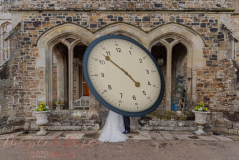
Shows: h=4 m=53
